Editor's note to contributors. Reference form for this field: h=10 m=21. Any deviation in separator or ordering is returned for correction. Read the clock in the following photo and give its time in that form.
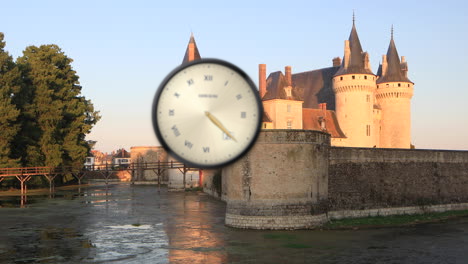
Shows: h=4 m=22
